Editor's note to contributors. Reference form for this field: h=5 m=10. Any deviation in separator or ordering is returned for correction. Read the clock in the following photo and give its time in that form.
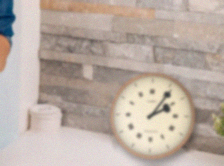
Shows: h=2 m=6
